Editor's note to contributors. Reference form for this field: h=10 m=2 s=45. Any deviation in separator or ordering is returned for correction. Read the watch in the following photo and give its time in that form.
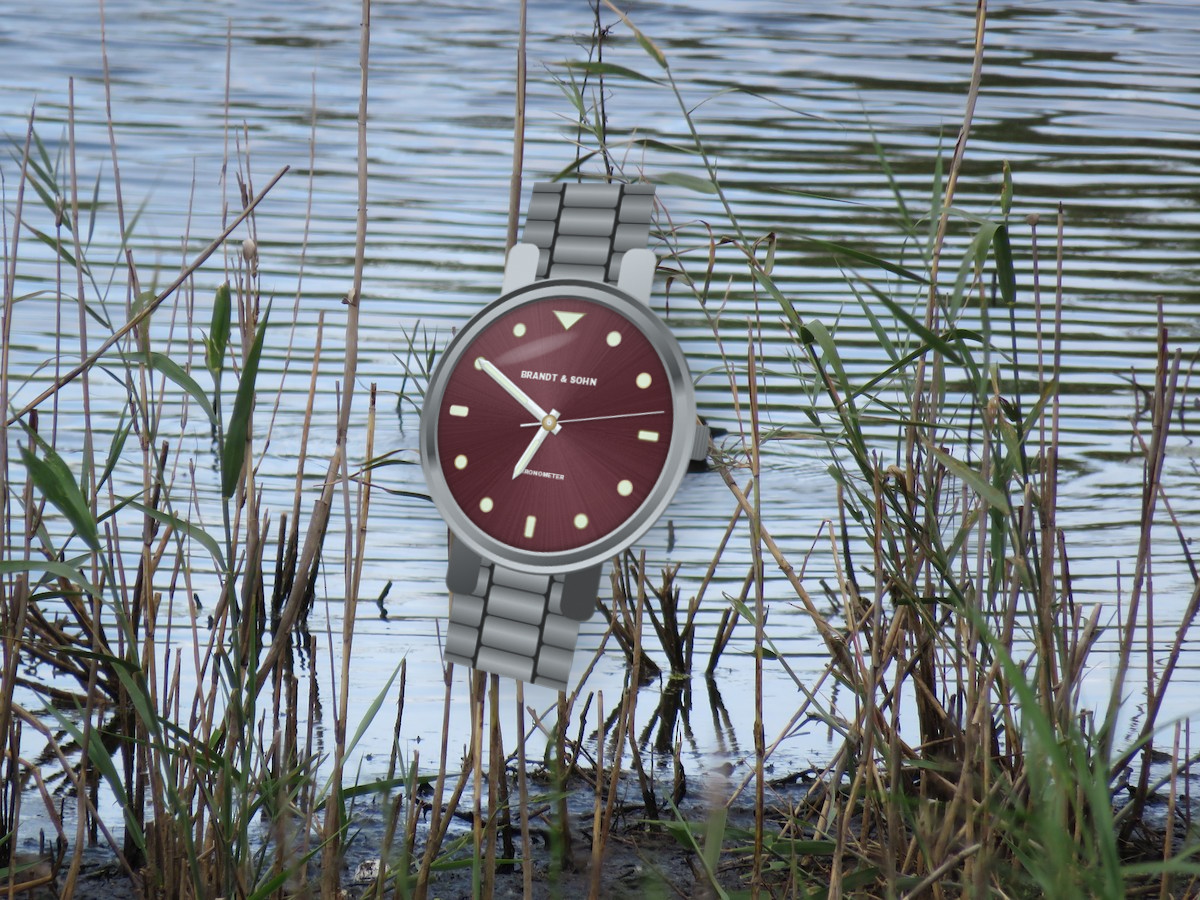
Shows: h=6 m=50 s=13
